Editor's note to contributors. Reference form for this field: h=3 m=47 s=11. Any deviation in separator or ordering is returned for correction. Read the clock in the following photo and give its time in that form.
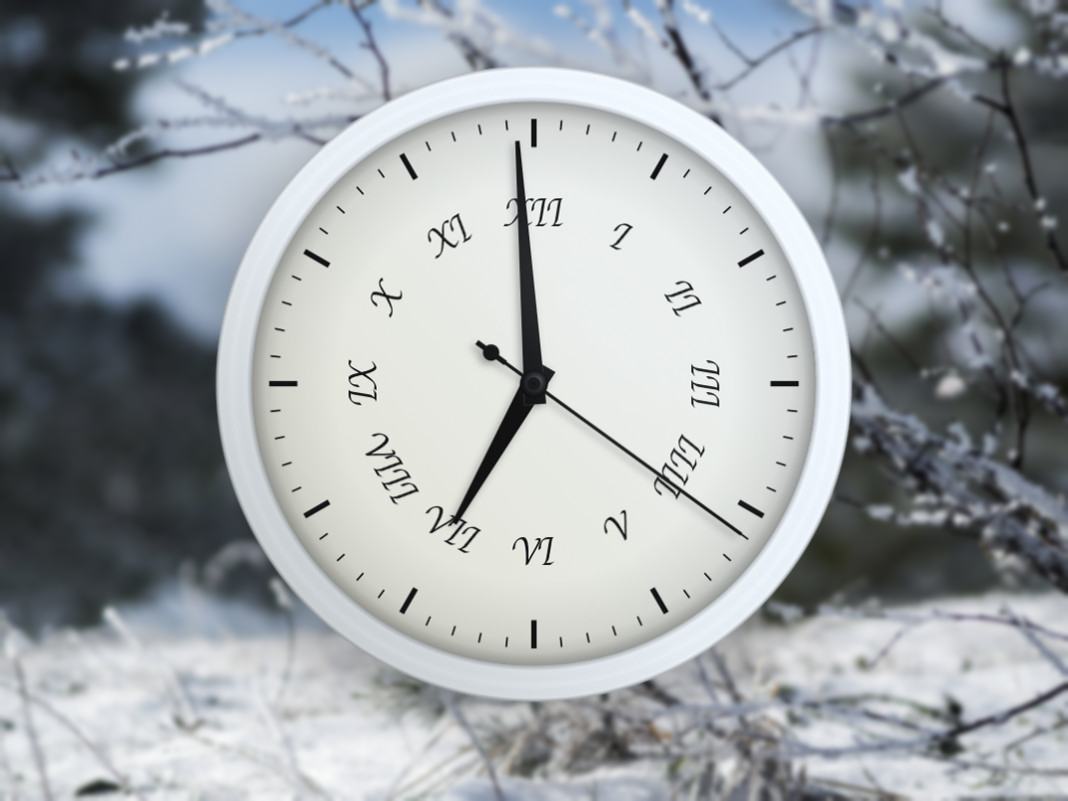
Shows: h=6 m=59 s=21
